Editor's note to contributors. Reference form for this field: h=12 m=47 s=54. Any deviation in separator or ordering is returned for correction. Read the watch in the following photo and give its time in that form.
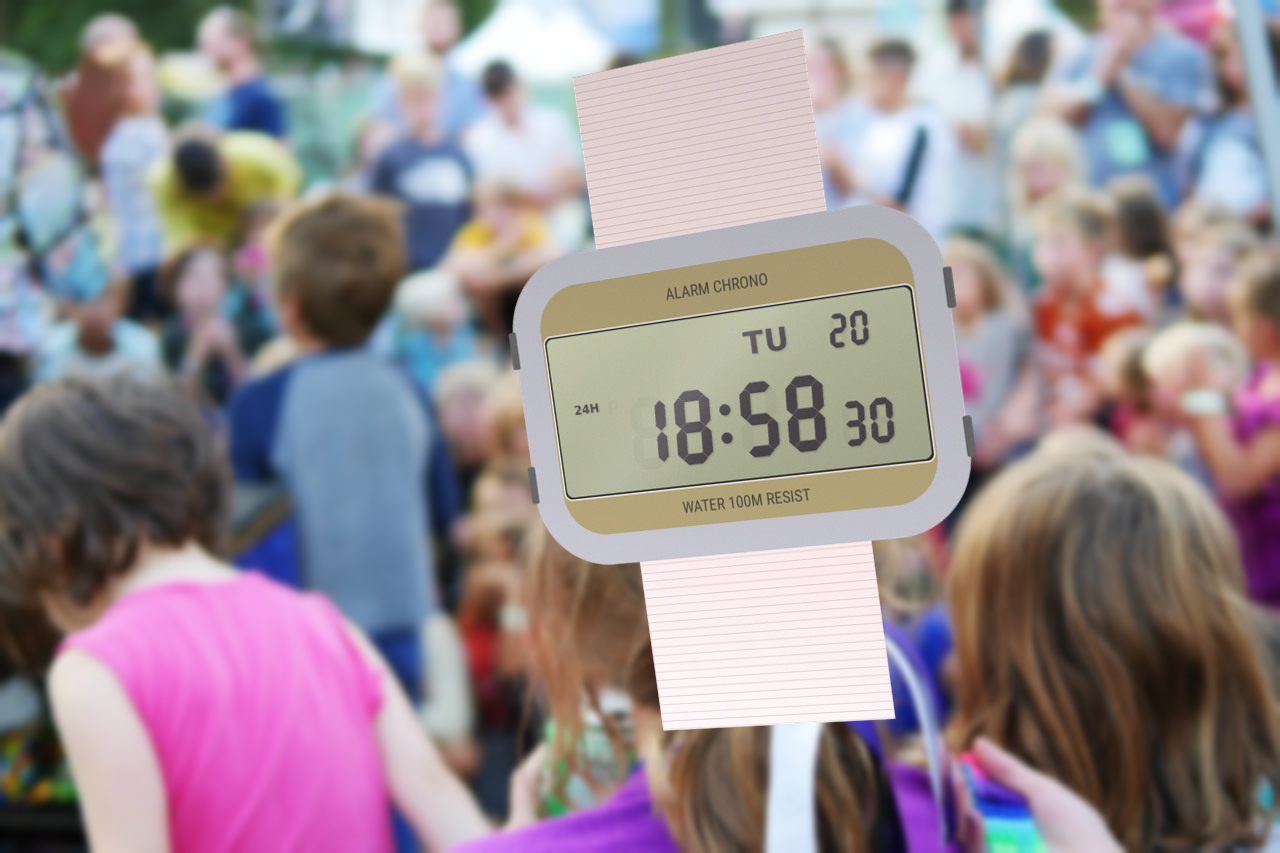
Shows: h=18 m=58 s=30
